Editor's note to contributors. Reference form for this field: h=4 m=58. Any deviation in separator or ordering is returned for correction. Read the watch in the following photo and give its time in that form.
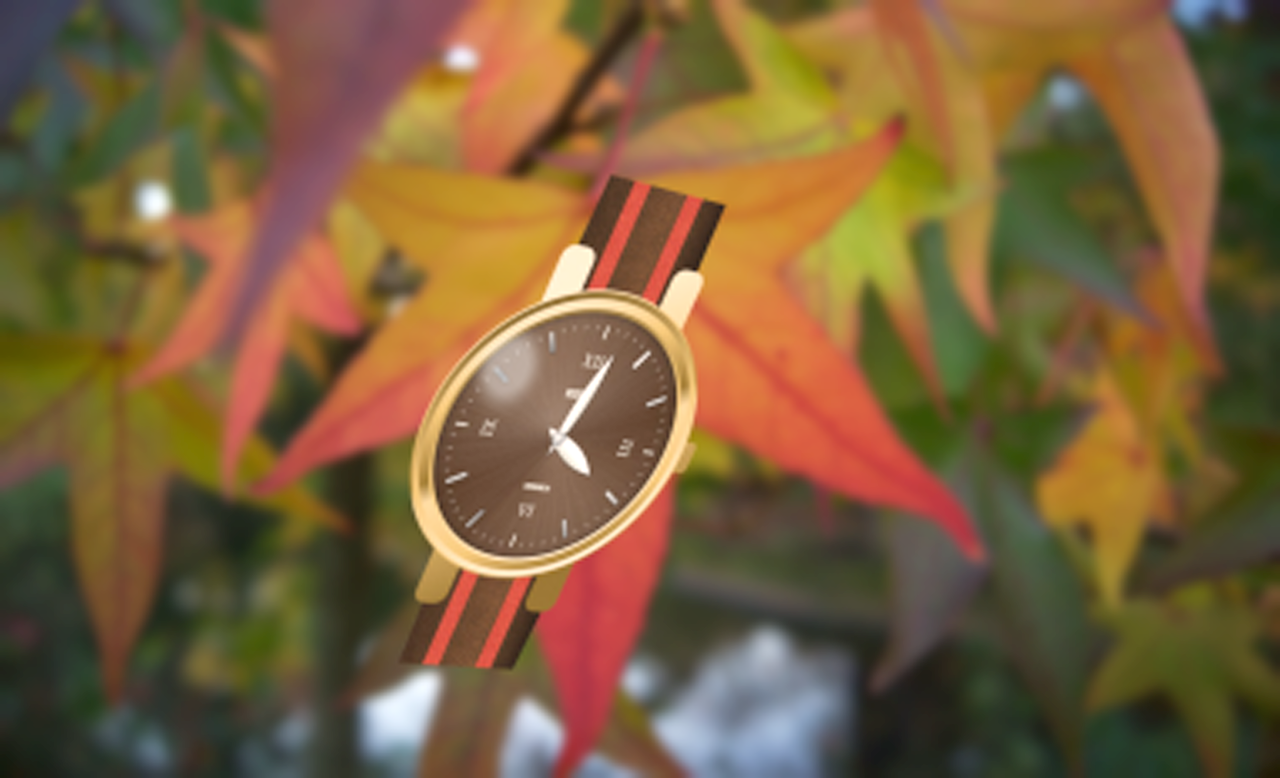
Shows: h=4 m=2
